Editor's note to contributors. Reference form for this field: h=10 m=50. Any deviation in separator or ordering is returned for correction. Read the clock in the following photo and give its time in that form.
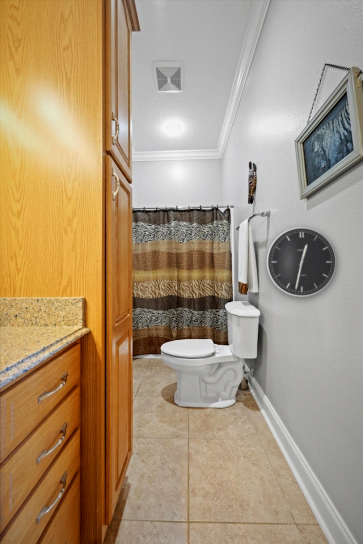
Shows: h=12 m=32
